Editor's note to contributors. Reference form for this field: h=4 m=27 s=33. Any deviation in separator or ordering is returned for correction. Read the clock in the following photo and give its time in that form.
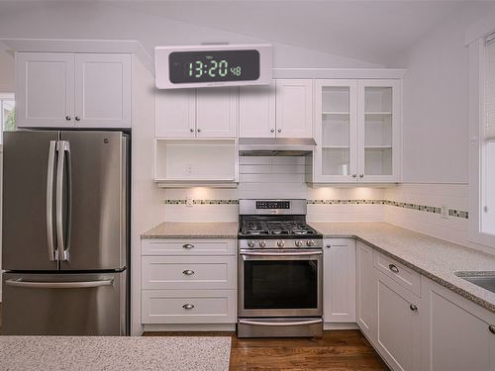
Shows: h=13 m=20 s=48
